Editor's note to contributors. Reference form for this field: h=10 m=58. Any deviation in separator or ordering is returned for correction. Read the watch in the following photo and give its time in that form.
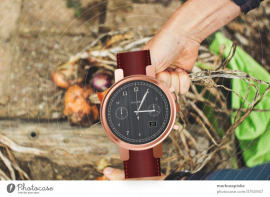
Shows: h=3 m=5
